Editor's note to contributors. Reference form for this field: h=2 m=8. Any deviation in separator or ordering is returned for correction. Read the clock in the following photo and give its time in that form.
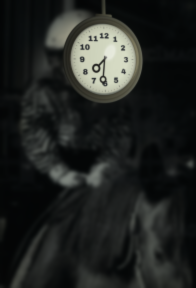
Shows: h=7 m=31
